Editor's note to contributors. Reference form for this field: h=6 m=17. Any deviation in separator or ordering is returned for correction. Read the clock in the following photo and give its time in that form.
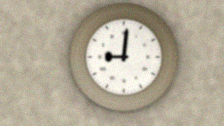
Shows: h=9 m=1
